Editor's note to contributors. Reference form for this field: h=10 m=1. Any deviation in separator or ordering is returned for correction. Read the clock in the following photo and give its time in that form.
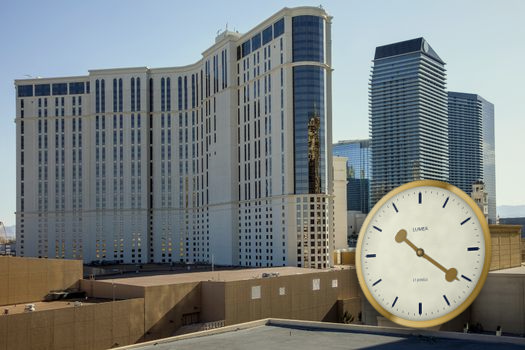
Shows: h=10 m=21
